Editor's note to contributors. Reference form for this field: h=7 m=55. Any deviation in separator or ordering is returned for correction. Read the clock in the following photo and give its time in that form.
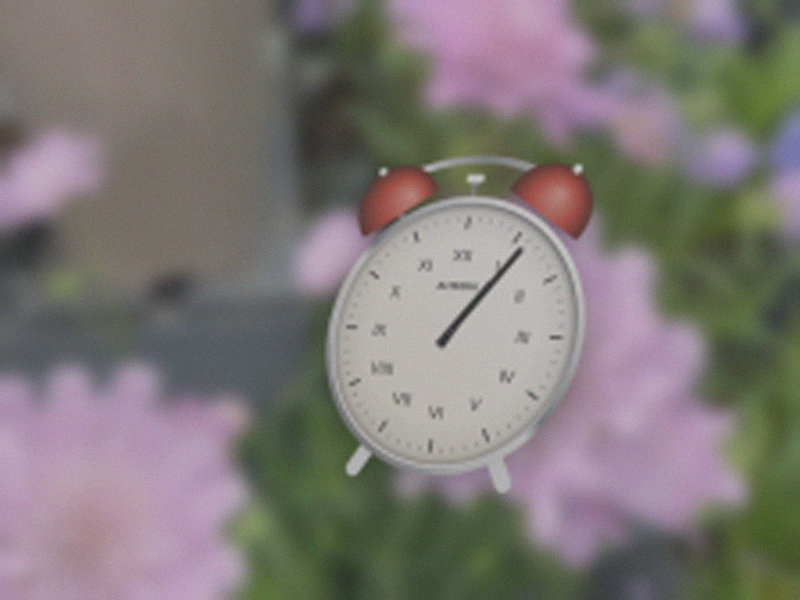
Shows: h=1 m=6
